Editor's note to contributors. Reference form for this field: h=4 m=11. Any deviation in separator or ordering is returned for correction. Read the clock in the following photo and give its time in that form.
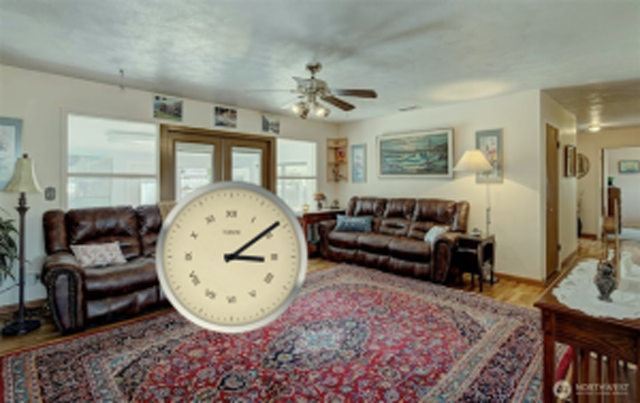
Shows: h=3 m=9
